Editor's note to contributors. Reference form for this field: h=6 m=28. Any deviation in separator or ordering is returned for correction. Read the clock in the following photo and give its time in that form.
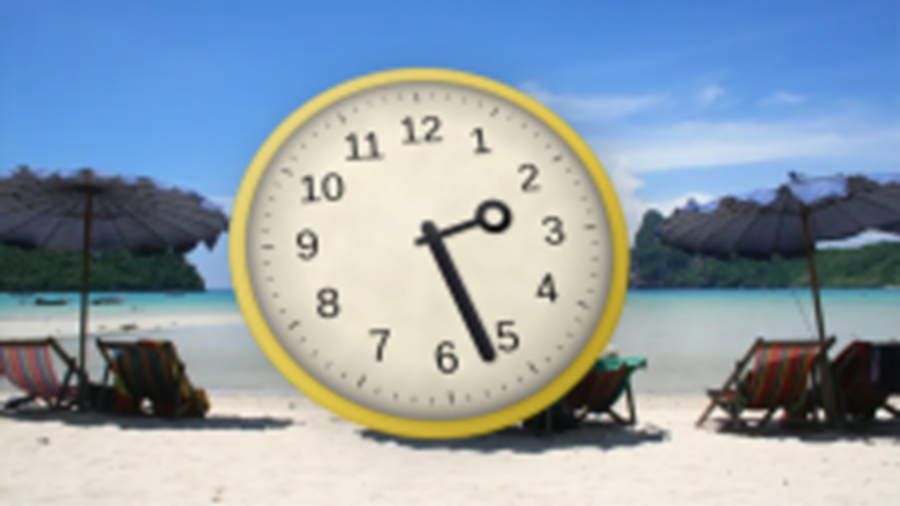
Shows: h=2 m=27
